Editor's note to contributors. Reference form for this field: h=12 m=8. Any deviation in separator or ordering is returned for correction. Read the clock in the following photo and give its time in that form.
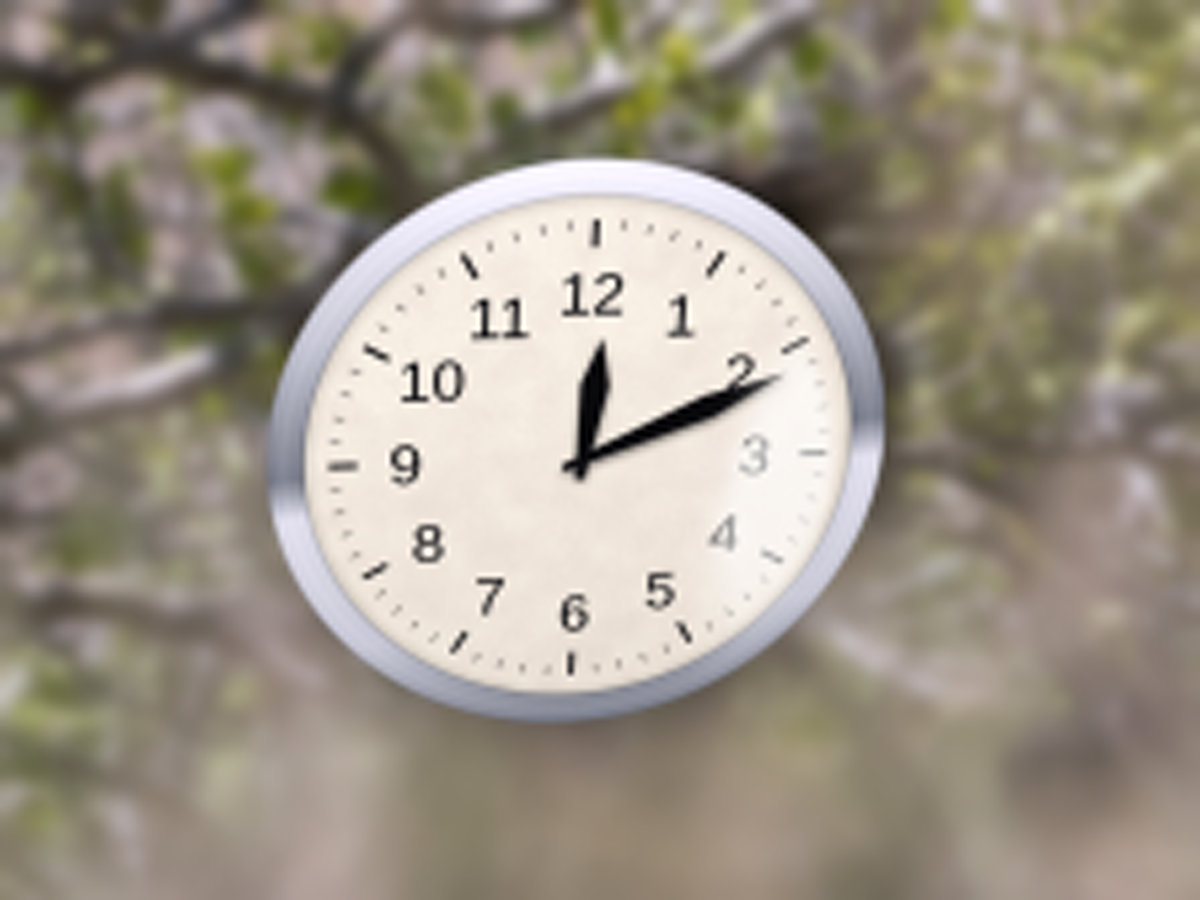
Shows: h=12 m=11
